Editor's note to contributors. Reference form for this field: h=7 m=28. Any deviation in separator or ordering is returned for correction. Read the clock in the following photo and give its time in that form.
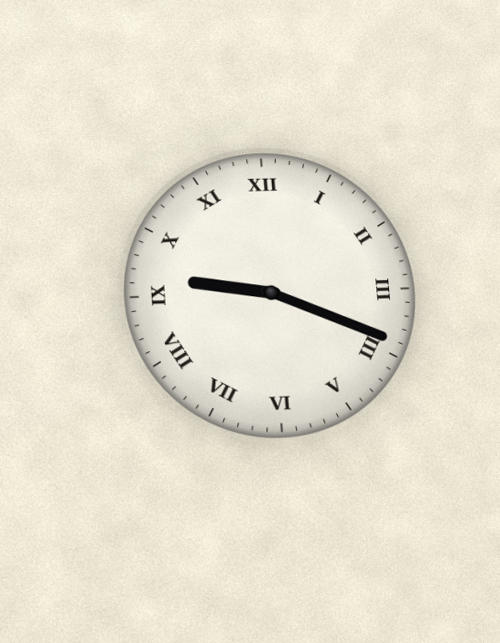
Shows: h=9 m=19
